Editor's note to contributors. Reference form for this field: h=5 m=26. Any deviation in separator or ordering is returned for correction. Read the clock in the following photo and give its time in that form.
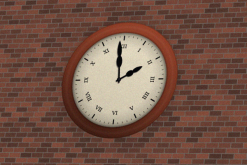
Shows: h=1 m=59
